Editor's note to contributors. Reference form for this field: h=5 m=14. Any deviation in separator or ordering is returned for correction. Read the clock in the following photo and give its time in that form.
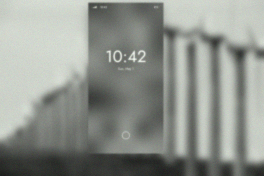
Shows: h=10 m=42
